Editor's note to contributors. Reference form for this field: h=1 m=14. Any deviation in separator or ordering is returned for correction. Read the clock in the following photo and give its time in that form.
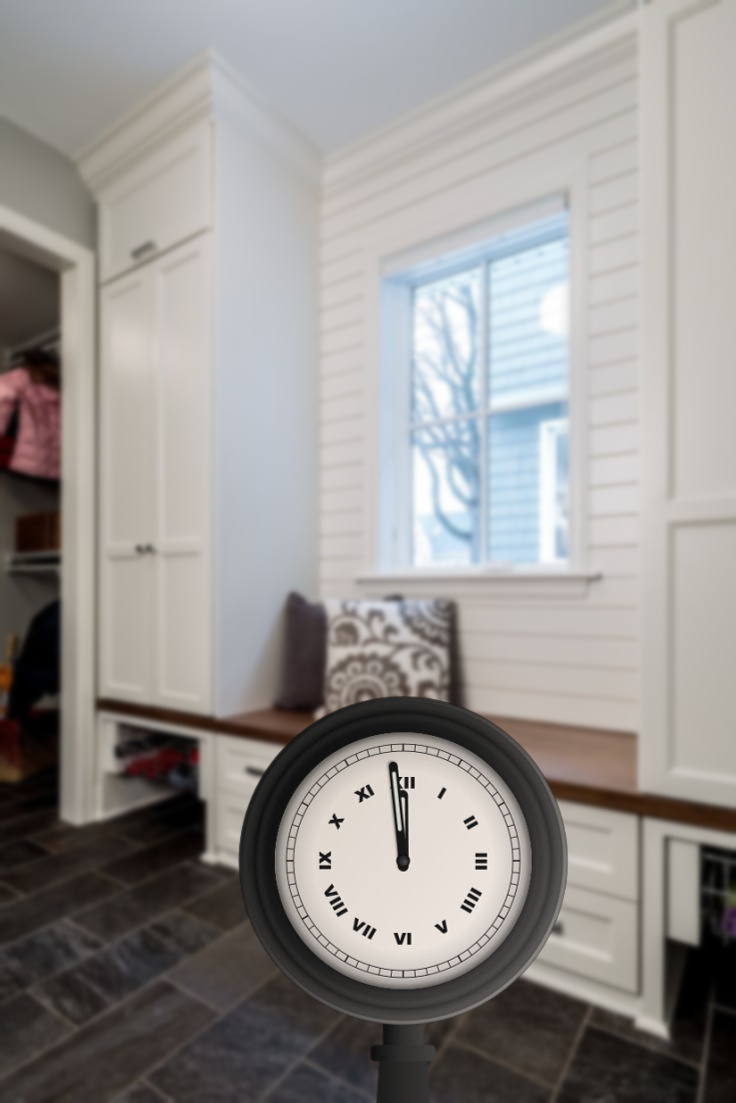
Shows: h=11 m=59
